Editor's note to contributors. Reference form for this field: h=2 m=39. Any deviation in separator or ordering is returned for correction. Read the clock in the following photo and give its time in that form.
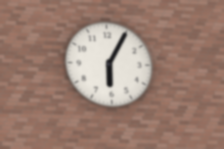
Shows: h=6 m=5
